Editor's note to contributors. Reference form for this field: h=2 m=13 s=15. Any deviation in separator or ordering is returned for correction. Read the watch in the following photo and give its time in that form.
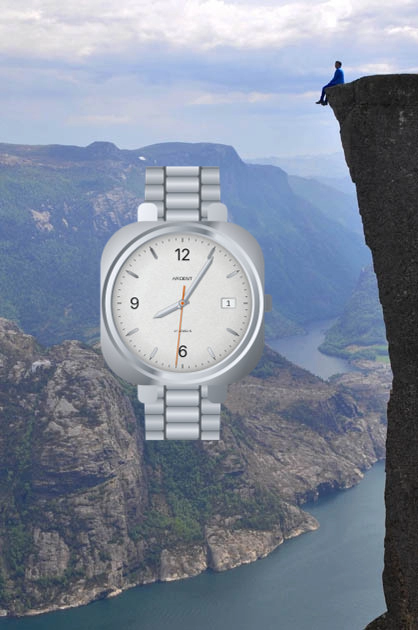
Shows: h=8 m=5 s=31
